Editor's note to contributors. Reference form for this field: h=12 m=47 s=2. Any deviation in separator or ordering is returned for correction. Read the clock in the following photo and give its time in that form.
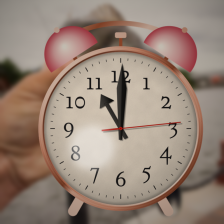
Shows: h=11 m=0 s=14
